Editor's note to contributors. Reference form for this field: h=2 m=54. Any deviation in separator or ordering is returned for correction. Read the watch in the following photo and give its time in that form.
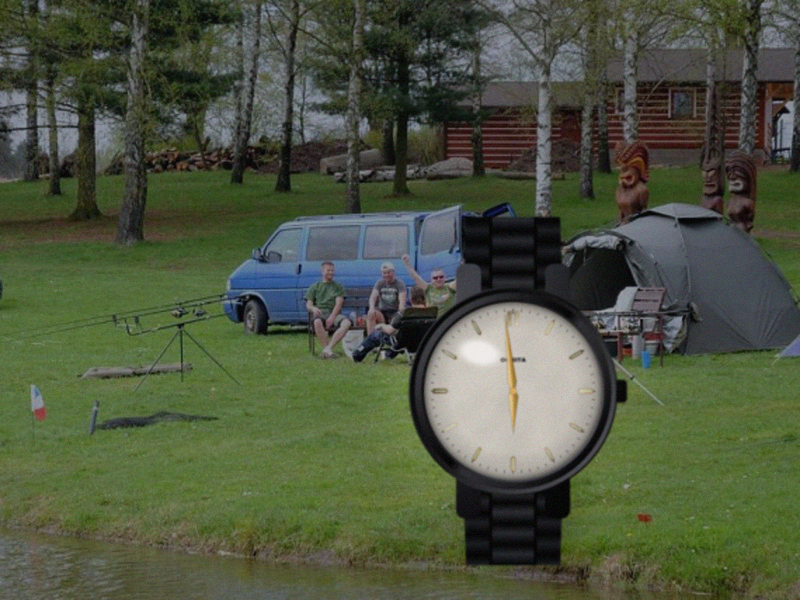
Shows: h=5 m=59
